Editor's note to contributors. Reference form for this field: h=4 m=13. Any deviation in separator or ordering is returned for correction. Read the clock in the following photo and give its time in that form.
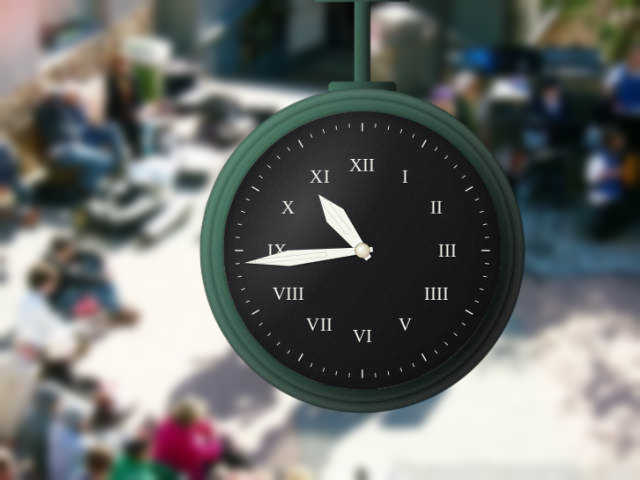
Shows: h=10 m=44
